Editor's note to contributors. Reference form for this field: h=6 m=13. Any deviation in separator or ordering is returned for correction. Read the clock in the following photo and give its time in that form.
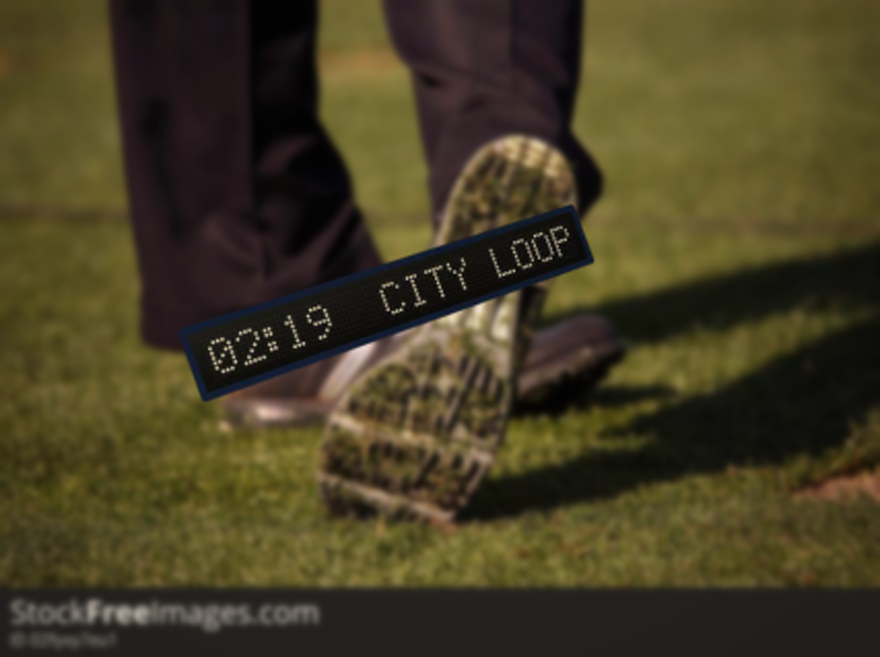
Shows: h=2 m=19
